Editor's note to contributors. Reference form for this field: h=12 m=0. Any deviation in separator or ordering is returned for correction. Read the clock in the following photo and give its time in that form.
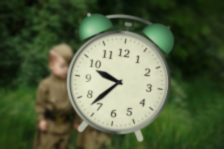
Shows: h=9 m=37
